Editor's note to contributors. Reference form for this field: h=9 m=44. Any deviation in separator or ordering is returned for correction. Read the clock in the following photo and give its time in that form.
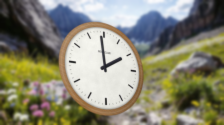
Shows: h=1 m=59
